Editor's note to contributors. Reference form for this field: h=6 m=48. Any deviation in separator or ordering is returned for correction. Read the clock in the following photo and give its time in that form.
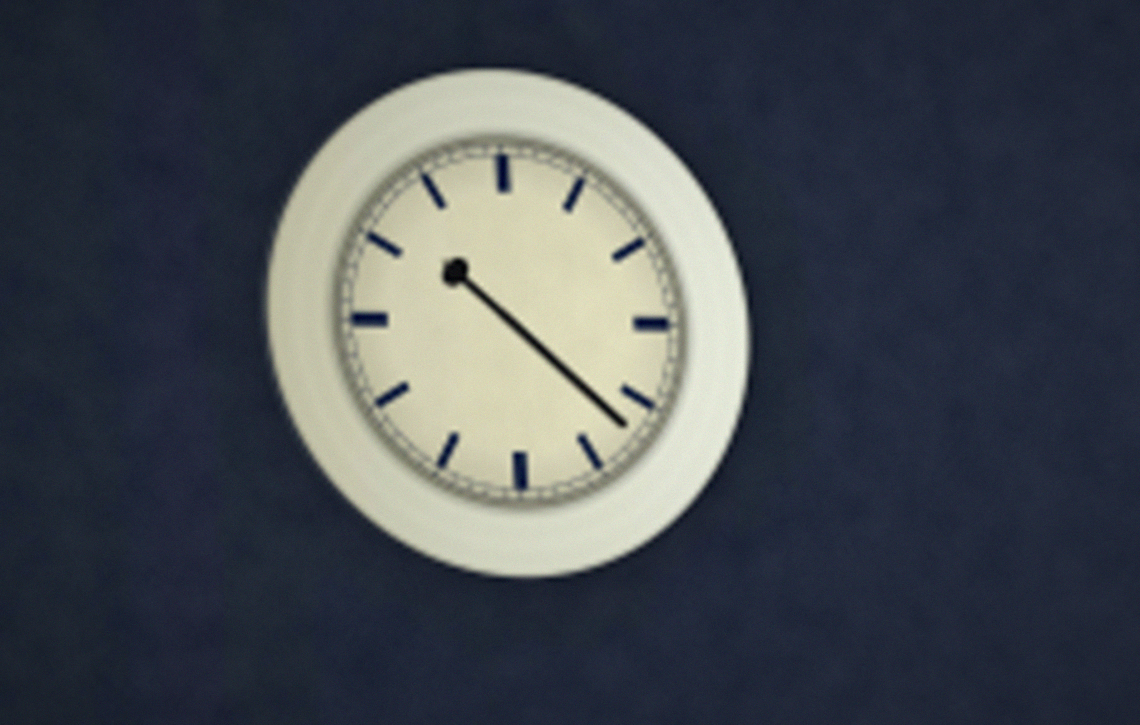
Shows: h=10 m=22
